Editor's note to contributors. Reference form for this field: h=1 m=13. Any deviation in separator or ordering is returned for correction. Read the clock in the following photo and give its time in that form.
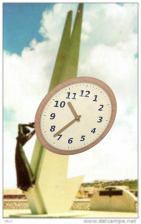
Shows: h=10 m=37
